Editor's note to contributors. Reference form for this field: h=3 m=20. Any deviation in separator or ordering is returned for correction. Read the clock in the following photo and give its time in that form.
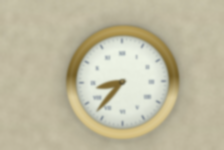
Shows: h=8 m=37
